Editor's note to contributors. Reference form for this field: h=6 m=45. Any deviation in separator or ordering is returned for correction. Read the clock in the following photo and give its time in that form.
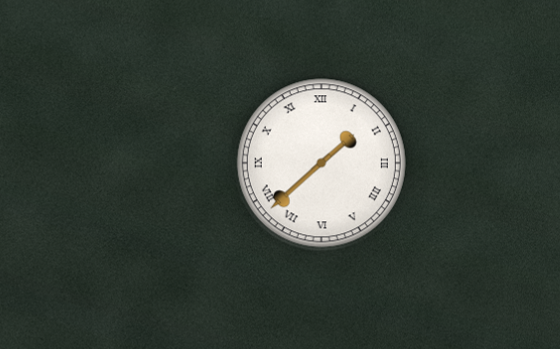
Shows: h=1 m=38
